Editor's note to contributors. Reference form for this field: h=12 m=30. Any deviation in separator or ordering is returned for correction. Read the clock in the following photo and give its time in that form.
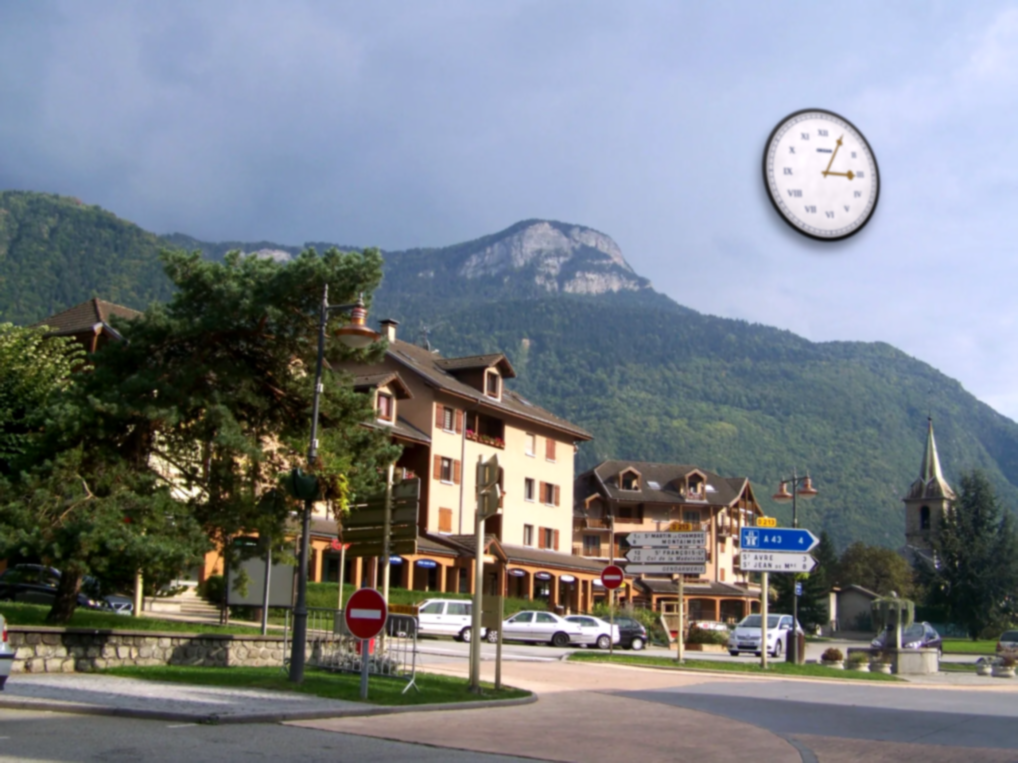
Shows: h=3 m=5
